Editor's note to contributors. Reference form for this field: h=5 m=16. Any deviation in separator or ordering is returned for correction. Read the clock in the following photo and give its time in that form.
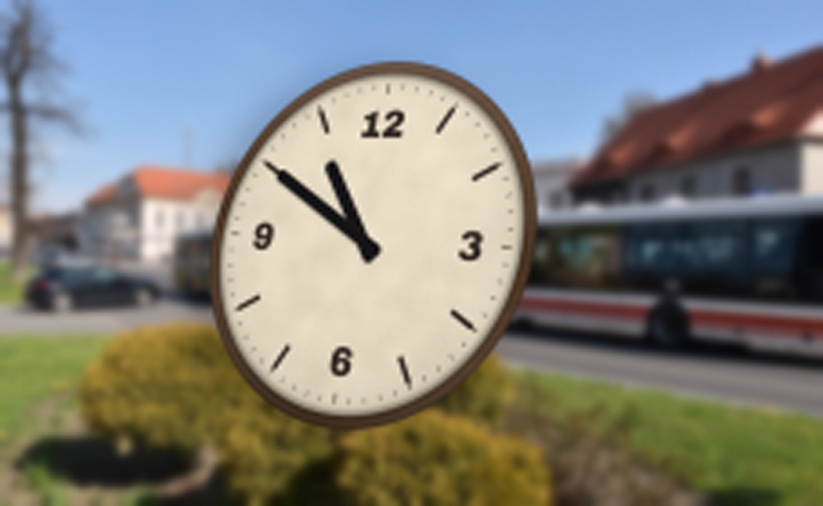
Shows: h=10 m=50
